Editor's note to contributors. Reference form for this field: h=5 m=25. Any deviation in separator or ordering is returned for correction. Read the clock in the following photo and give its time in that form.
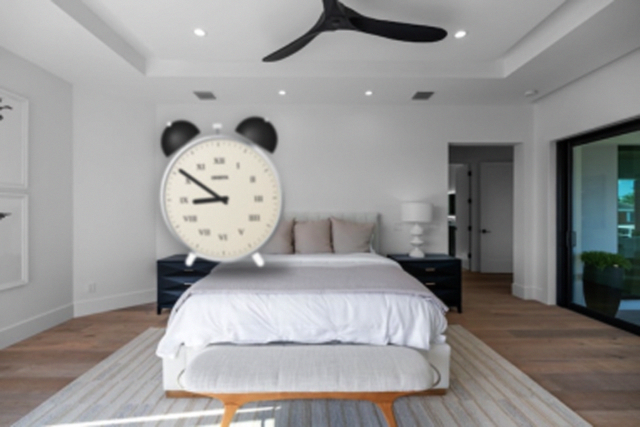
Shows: h=8 m=51
